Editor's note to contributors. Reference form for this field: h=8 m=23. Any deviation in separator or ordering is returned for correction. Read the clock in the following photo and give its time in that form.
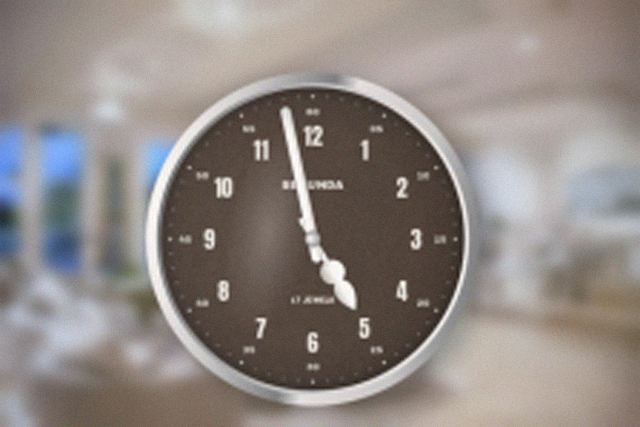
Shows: h=4 m=58
